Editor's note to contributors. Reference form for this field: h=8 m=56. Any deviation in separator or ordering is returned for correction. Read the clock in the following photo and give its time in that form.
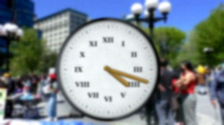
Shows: h=4 m=18
